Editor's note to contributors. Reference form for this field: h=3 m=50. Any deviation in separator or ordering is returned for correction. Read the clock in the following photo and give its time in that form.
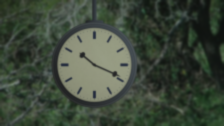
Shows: h=10 m=19
